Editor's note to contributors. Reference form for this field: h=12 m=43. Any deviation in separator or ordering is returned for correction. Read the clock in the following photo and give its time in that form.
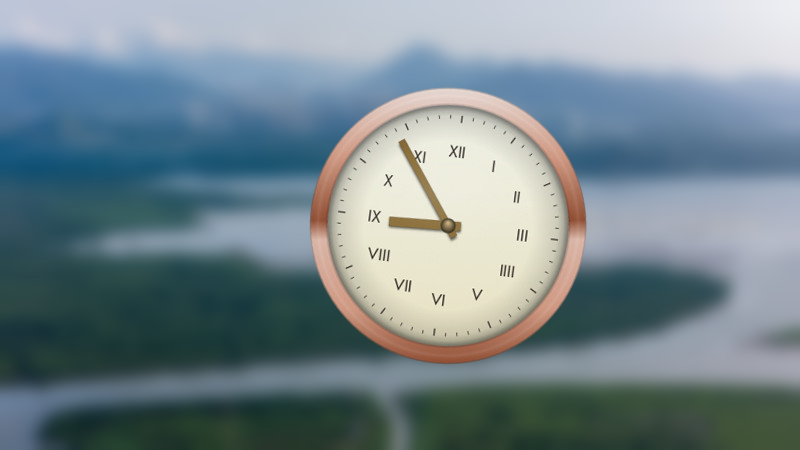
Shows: h=8 m=54
